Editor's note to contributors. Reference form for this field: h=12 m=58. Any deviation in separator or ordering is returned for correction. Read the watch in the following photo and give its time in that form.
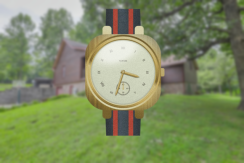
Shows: h=3 m=33
